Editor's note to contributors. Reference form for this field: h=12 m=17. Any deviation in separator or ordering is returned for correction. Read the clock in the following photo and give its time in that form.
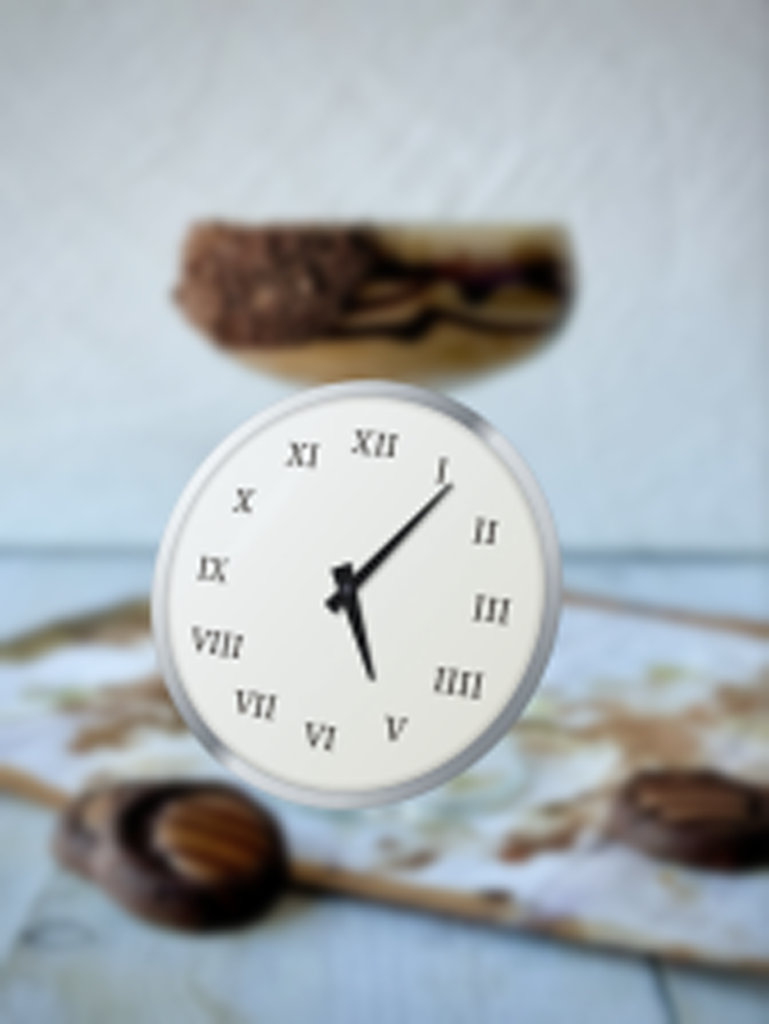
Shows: h=5 m=6
